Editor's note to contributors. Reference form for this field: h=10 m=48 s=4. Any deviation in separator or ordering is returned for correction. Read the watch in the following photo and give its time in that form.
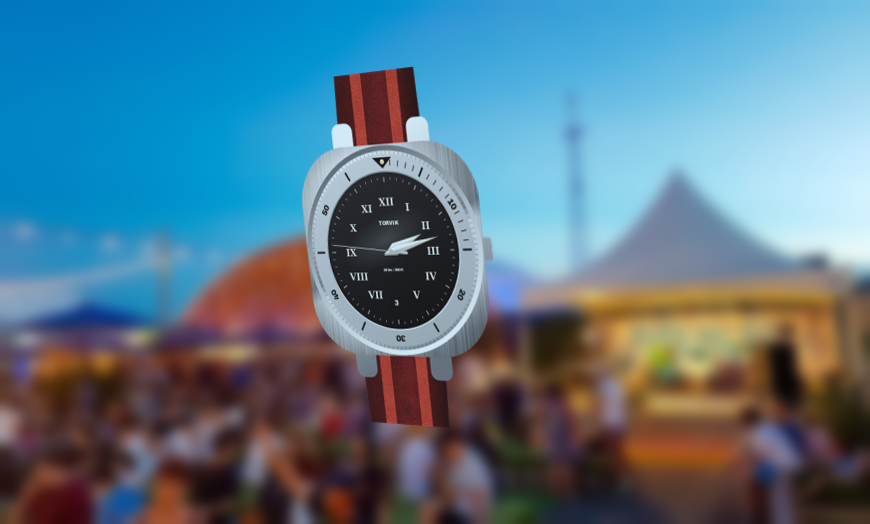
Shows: h=2 m=12 s=46
